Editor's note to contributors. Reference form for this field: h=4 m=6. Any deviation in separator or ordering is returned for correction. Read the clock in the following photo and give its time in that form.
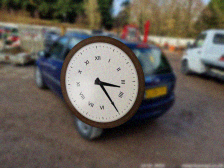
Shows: h=3 m=25
